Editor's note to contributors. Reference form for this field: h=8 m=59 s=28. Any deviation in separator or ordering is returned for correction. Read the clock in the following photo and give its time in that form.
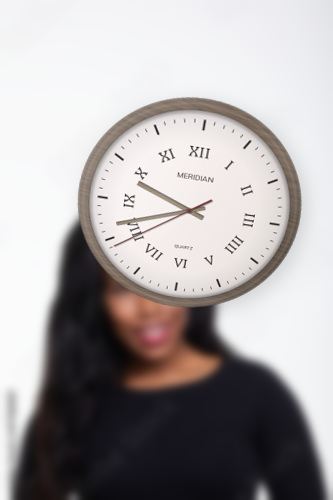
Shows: h=9 m=41 s=39
